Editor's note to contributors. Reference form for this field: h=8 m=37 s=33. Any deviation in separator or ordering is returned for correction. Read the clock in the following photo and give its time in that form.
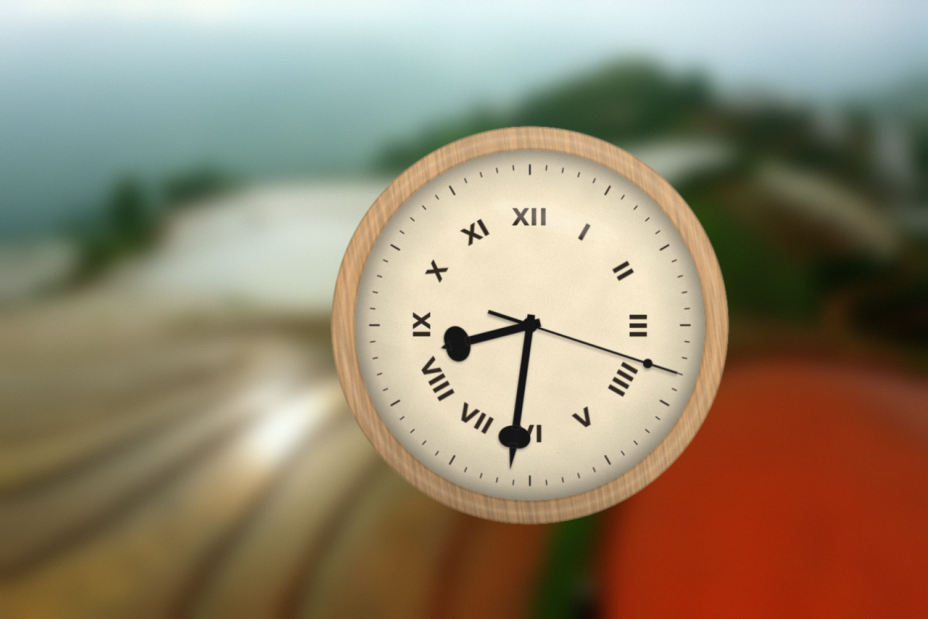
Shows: h=8 m=31 s=18
